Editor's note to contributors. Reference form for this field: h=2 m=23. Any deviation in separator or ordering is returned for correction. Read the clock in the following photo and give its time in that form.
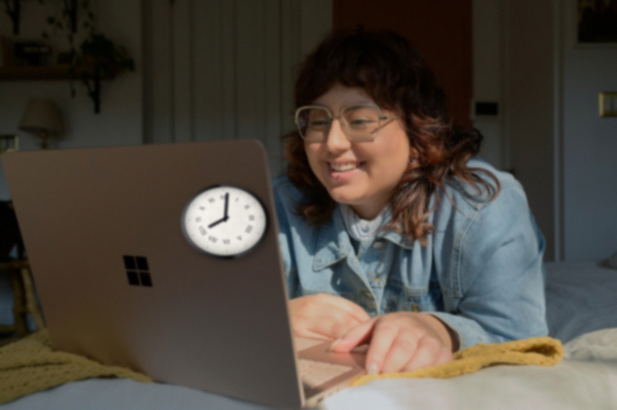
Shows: h=8 m=1
